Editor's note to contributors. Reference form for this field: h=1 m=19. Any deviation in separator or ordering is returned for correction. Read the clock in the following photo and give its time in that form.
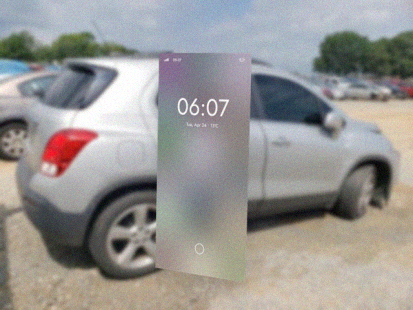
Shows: h=6 m=7
